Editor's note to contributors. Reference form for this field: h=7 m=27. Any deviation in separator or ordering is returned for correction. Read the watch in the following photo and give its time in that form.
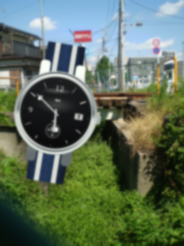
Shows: h=5 m=51
